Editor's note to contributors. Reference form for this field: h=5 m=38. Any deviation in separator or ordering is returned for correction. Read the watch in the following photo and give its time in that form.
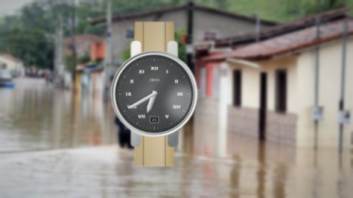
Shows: h=6 m=40
